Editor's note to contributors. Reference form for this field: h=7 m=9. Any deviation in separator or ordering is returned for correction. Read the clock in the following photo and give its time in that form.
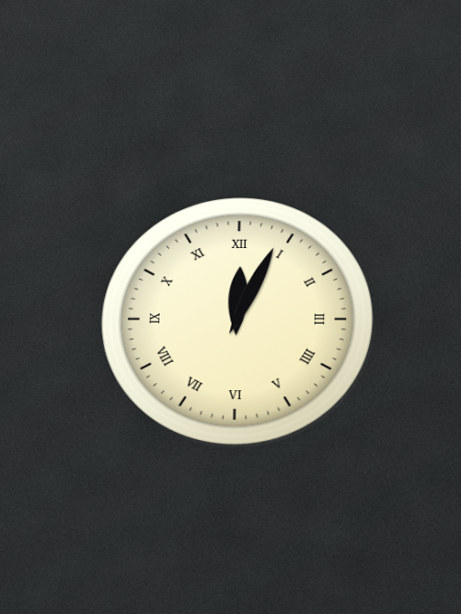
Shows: h=12 m=4
